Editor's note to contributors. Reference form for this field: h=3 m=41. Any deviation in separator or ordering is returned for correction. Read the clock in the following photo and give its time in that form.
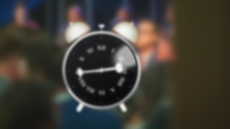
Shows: h=2 m=44
